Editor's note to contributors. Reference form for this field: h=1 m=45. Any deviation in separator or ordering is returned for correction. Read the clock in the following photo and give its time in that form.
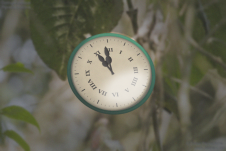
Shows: h=10 m=59
